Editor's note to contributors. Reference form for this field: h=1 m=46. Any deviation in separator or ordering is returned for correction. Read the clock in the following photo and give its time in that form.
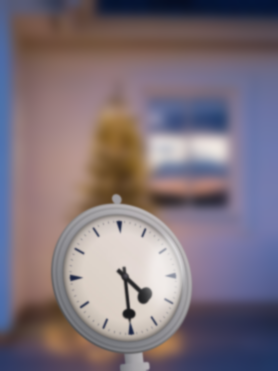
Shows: h=4 m=30
